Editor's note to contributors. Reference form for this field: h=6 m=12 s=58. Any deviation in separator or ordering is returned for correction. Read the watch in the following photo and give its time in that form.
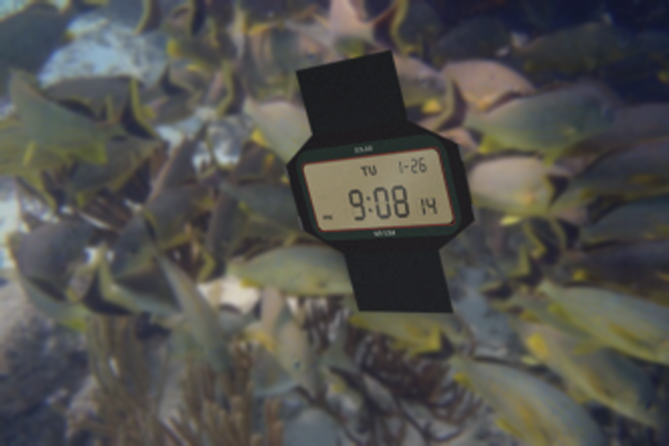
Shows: h=9 m=8 s=14
